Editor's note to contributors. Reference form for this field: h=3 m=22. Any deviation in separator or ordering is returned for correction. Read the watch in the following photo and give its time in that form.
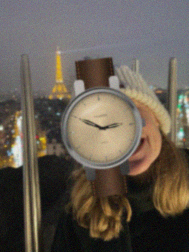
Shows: h=2 m=50
